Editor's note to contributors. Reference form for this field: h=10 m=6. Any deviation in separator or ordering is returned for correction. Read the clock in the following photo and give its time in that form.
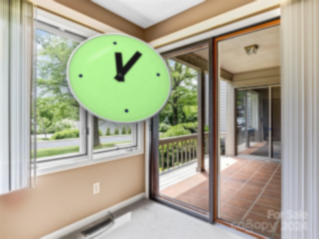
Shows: h=12 m=7
